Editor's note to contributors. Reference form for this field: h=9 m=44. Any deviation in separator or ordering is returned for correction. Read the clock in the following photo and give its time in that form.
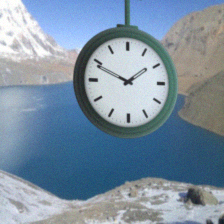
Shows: h=1 m=49
